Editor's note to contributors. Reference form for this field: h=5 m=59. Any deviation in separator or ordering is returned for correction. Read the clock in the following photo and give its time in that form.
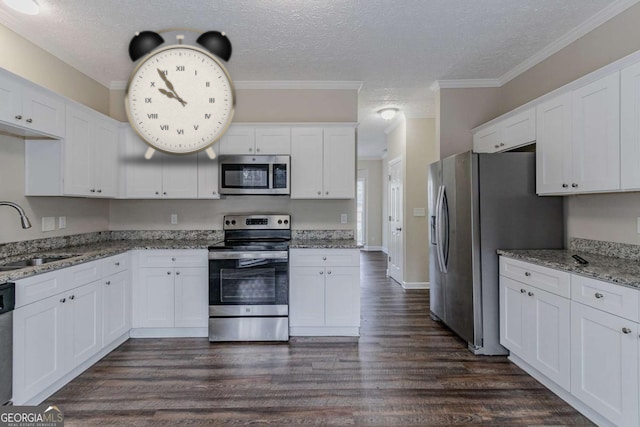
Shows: h=9 m=54
